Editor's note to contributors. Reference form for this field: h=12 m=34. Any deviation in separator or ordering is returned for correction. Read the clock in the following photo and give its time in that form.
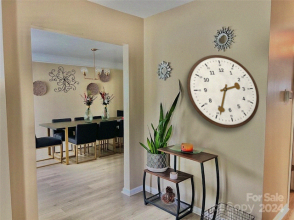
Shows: h=2 m=34
